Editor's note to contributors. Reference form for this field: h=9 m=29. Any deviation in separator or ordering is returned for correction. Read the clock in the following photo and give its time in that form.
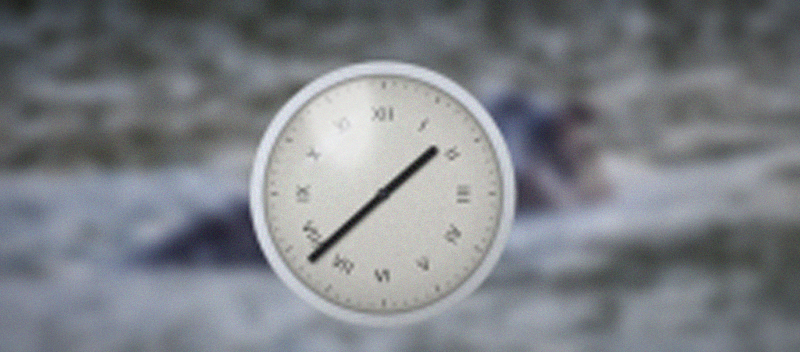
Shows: h=1 m=38
